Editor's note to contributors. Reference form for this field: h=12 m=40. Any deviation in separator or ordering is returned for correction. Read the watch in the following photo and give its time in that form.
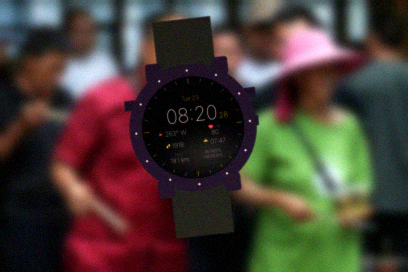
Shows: h=8 m=20
